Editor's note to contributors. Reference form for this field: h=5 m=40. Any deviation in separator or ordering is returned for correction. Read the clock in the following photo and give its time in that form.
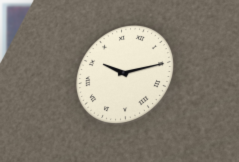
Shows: h=9 m=10
